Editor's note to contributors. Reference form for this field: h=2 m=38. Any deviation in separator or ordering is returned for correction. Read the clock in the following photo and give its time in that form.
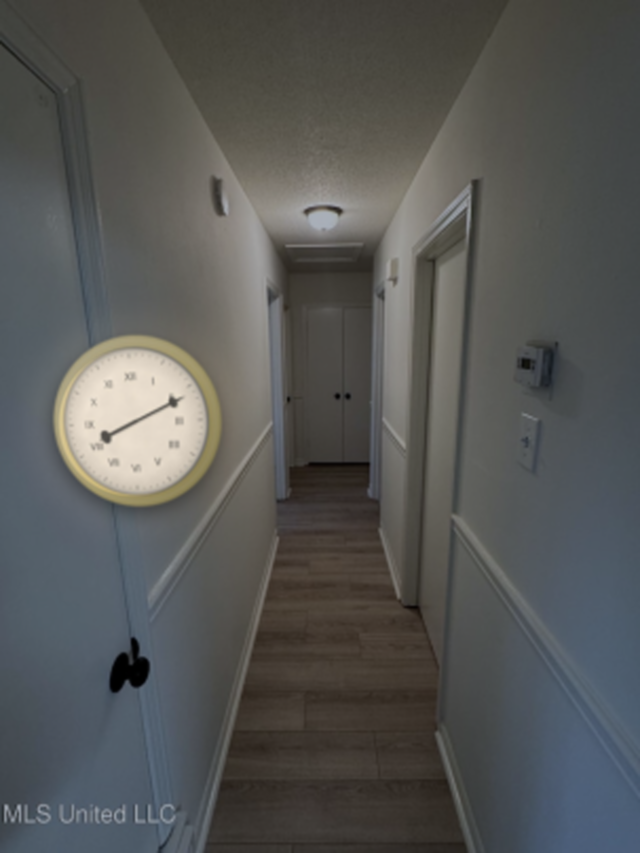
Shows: h=8 m=11
